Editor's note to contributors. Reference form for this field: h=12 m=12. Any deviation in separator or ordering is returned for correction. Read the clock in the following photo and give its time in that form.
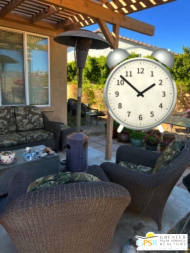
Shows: h=1 m=52
